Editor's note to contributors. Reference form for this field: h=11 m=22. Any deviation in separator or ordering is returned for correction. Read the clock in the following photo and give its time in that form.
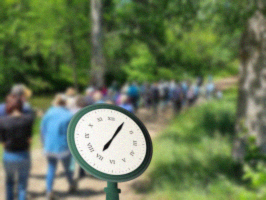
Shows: h=7 m=5
